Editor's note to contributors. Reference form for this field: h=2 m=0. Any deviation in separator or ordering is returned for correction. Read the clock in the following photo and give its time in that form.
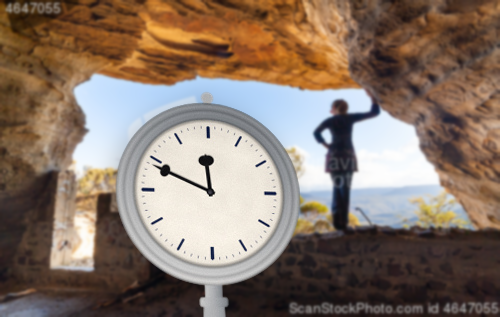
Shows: h=11 m=49
